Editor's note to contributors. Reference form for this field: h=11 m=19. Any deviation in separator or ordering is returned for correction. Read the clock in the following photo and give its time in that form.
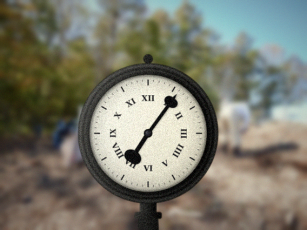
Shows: h=7 m=6
